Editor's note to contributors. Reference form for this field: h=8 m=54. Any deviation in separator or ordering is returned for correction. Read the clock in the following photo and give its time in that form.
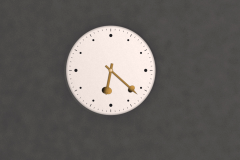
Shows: h=6 m=22
